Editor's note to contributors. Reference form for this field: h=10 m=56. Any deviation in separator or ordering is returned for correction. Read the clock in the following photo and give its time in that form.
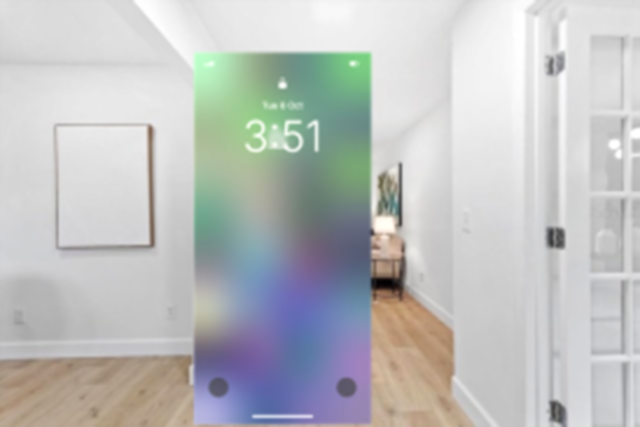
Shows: h=3 m=51
